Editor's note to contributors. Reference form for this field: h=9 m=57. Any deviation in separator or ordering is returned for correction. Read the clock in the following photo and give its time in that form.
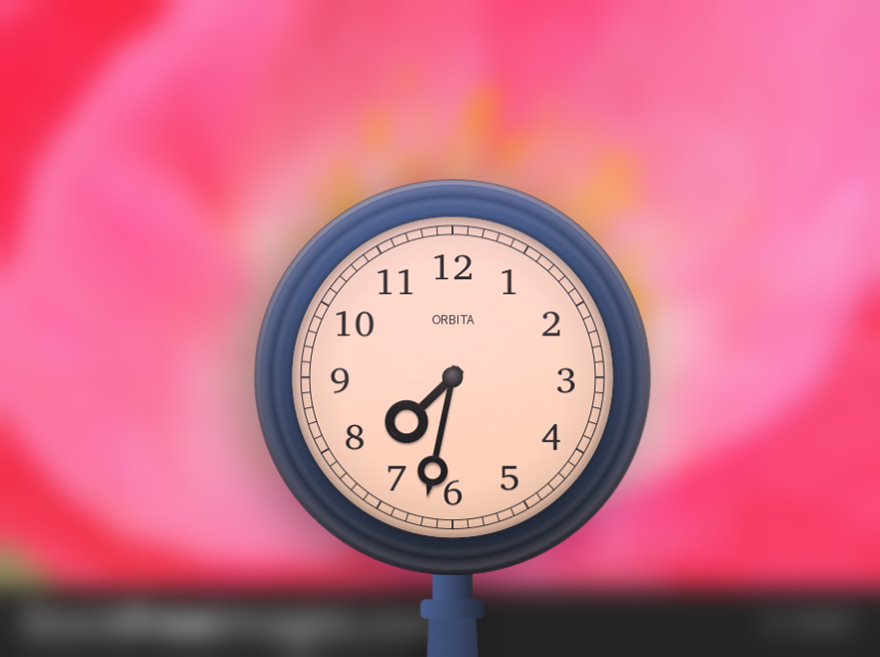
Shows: h=7 m=32
